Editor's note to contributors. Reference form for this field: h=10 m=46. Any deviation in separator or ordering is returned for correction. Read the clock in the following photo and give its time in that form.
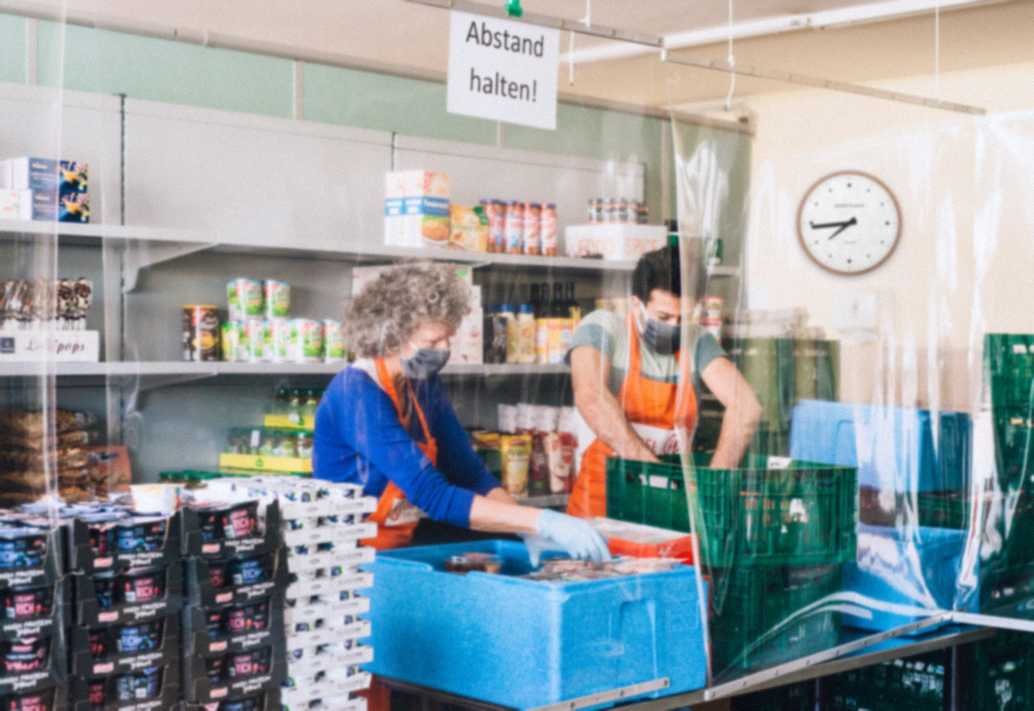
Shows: h=7 m=44
